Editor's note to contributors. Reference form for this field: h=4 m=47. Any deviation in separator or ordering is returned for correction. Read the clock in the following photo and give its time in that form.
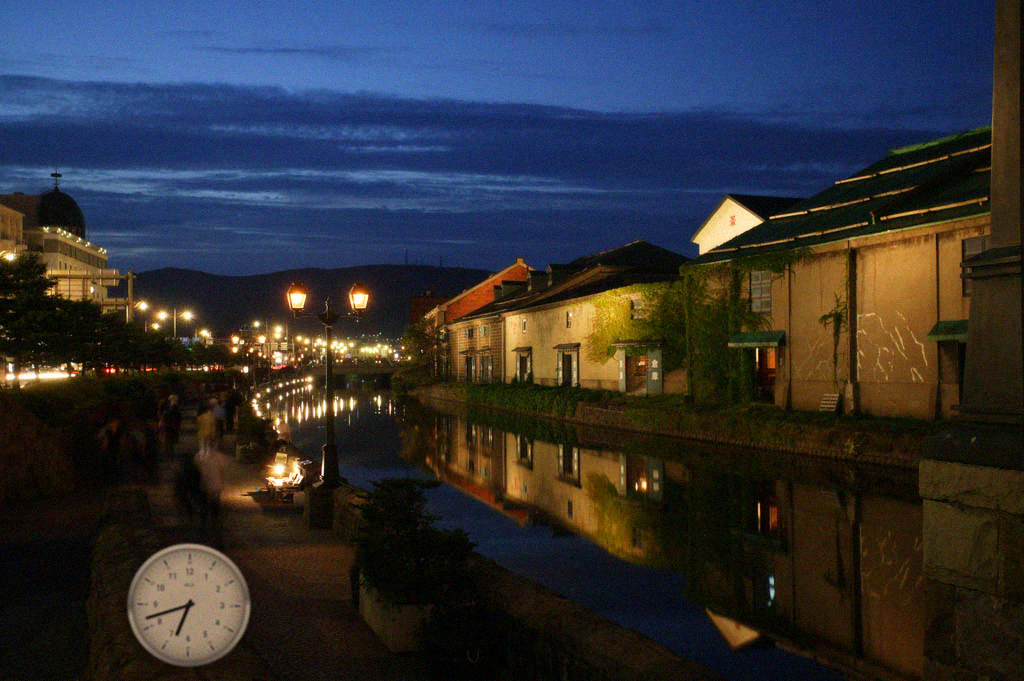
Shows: h=6 m=42
